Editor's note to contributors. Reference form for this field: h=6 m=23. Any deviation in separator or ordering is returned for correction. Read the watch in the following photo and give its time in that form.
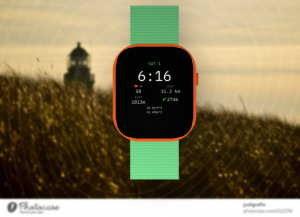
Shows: h=6 m=16
